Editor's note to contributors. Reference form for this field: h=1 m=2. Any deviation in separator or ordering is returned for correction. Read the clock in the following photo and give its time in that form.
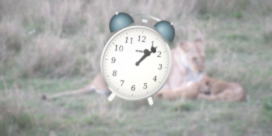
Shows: h=1 m=7
